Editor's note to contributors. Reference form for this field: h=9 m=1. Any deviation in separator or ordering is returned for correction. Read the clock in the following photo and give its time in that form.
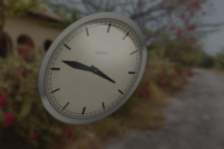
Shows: h=3 m=47
